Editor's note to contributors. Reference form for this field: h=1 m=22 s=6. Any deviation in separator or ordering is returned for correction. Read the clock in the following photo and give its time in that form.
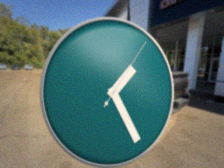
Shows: h=1 m=25 s=6
